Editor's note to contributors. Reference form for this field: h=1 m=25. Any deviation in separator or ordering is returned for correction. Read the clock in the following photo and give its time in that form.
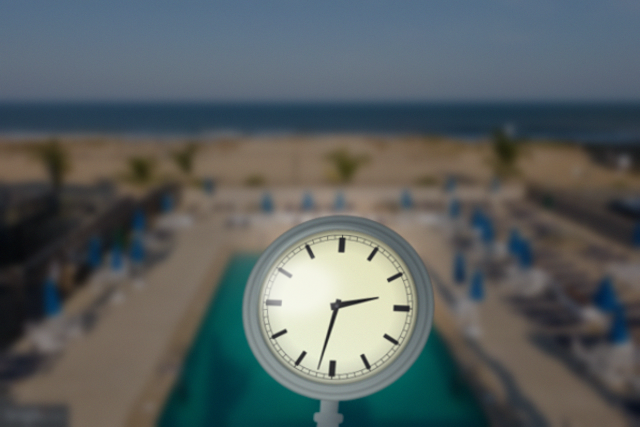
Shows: h=2 m=32
